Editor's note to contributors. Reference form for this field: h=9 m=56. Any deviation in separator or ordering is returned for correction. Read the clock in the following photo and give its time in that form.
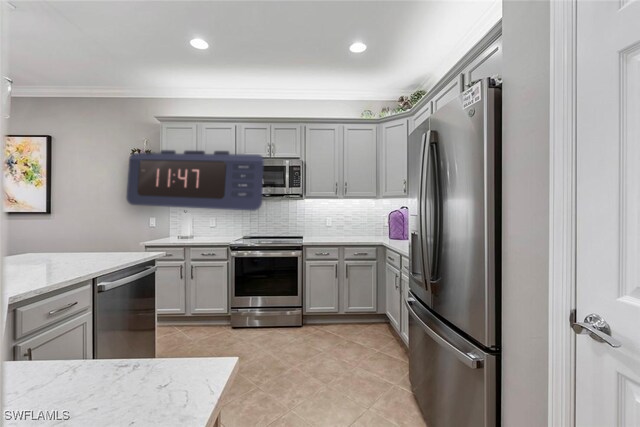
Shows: h=11 m=47
